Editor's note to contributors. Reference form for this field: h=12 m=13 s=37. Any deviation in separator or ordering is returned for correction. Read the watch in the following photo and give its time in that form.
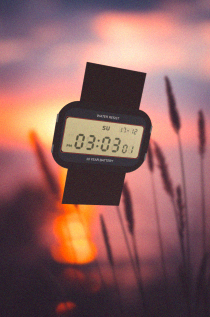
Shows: h=3 m=3 s=1
